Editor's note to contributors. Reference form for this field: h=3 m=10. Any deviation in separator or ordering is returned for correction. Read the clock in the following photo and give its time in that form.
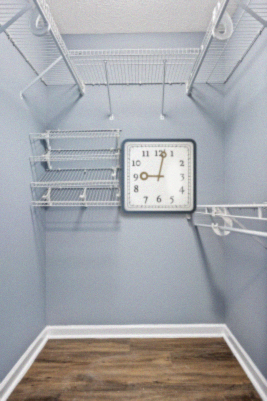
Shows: h=9 m=2
